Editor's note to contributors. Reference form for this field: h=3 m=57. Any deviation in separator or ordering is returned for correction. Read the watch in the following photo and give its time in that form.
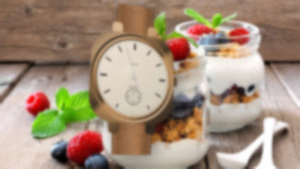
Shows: h=4 m=57
